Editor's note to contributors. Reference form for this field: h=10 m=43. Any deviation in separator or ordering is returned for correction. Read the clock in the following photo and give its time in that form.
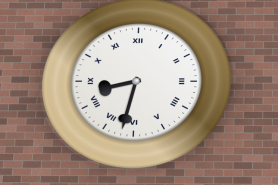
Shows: h=8 m=32
